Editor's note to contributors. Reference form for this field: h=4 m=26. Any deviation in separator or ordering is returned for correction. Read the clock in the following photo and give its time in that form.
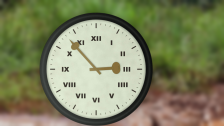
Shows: h=2 m=53
